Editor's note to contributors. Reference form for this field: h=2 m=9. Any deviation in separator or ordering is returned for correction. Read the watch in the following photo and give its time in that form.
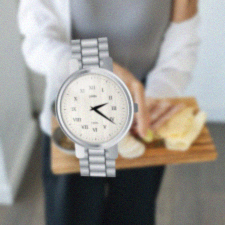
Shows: h=2 m=21
